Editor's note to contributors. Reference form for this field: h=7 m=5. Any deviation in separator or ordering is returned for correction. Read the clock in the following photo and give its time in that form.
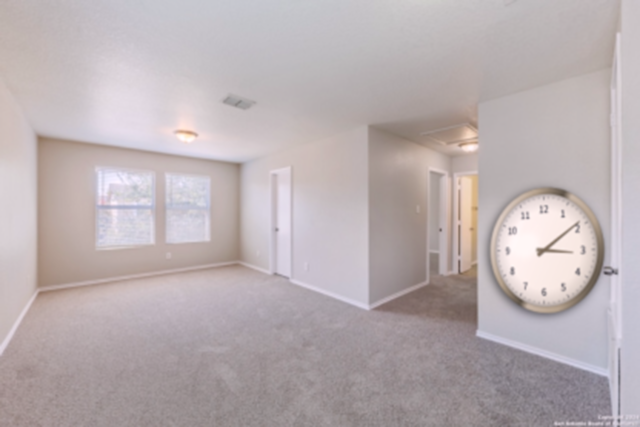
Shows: h=3 m=9
